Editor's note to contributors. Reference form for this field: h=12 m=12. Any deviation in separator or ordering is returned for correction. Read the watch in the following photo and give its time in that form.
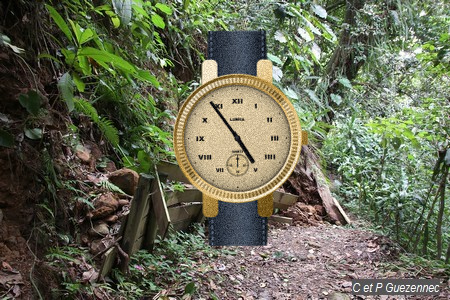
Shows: h=4 m=54
